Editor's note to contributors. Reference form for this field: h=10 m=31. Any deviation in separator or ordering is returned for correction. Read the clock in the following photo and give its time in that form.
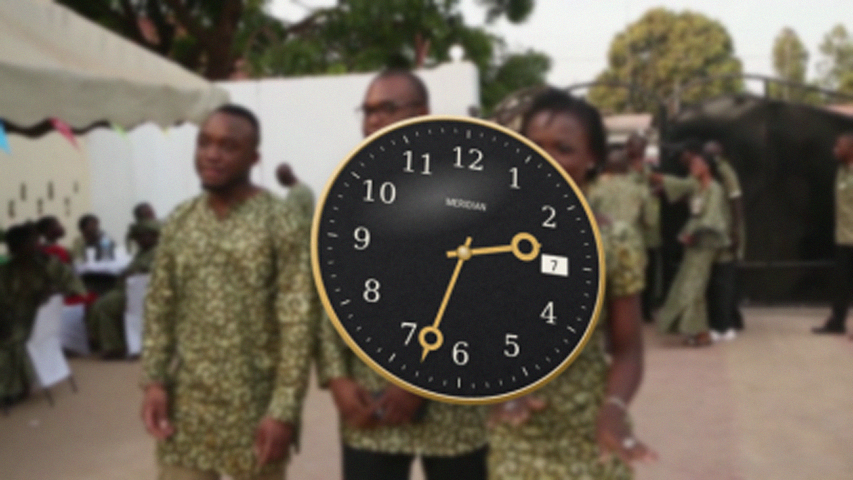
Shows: h=2 m=33
